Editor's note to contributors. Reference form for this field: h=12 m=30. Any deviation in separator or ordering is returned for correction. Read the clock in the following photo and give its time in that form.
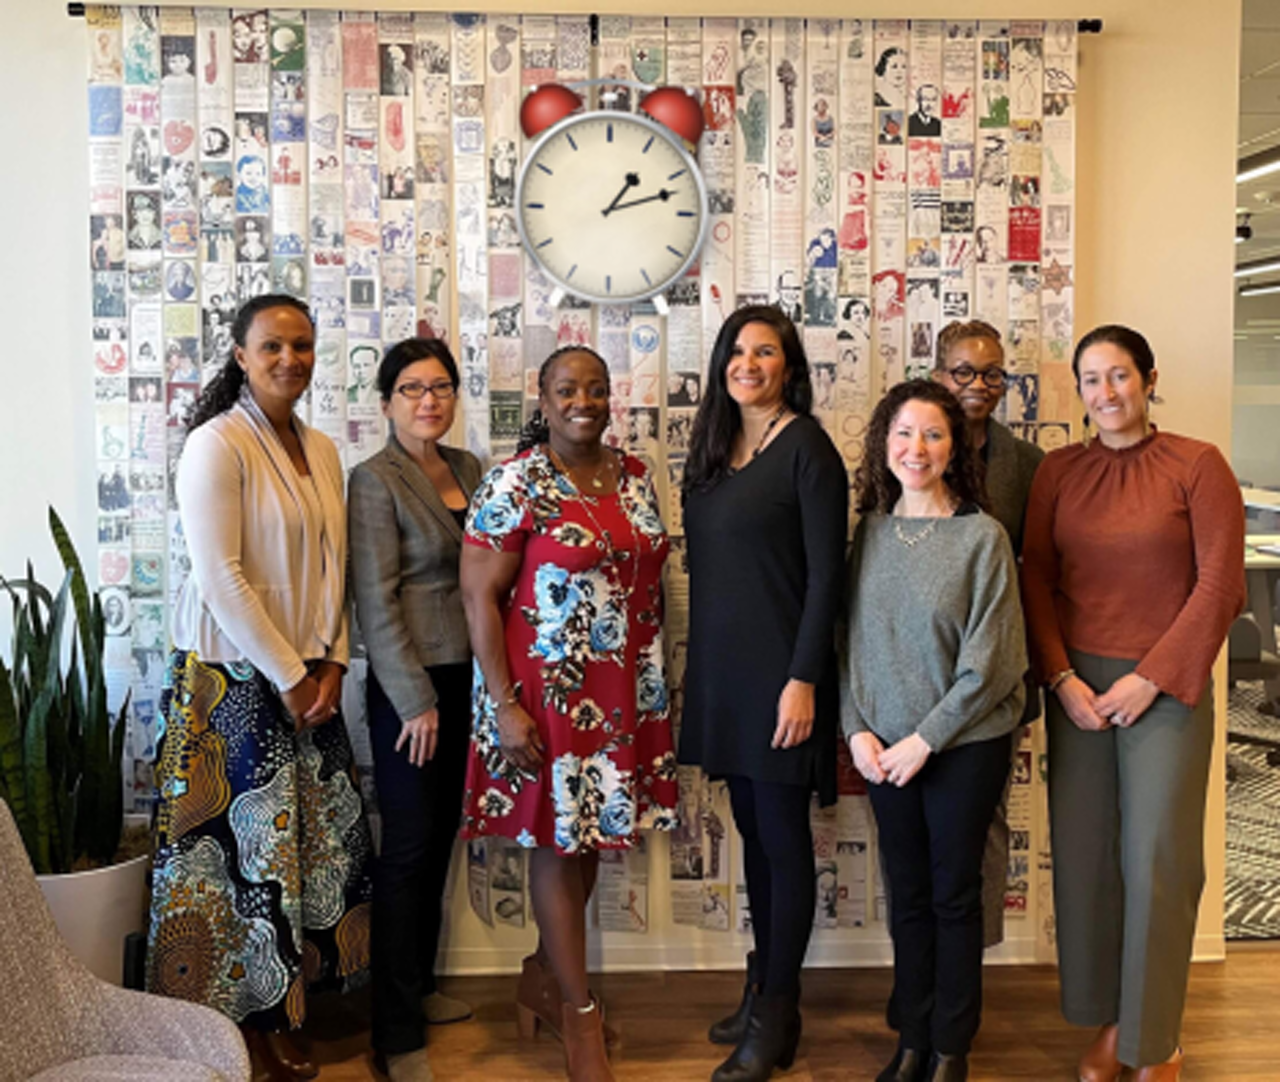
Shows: h=1 m=12
